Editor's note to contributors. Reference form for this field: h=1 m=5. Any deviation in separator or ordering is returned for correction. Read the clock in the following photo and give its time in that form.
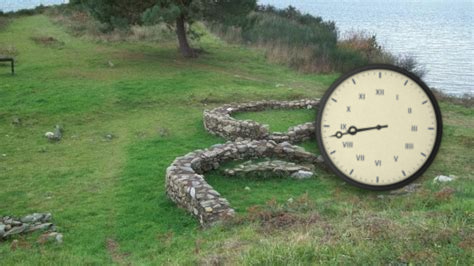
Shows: h=8 m=43
